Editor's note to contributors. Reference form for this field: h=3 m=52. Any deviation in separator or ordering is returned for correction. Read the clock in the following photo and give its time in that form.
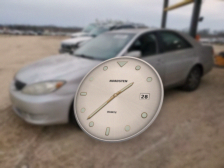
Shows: h=1 m=37
